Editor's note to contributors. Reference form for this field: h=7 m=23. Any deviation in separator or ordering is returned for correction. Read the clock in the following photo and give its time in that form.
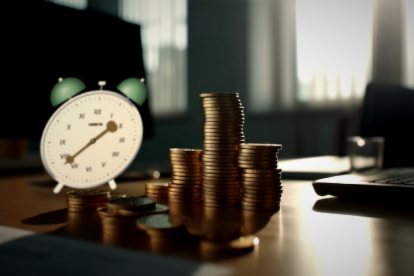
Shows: h=1 m=38
